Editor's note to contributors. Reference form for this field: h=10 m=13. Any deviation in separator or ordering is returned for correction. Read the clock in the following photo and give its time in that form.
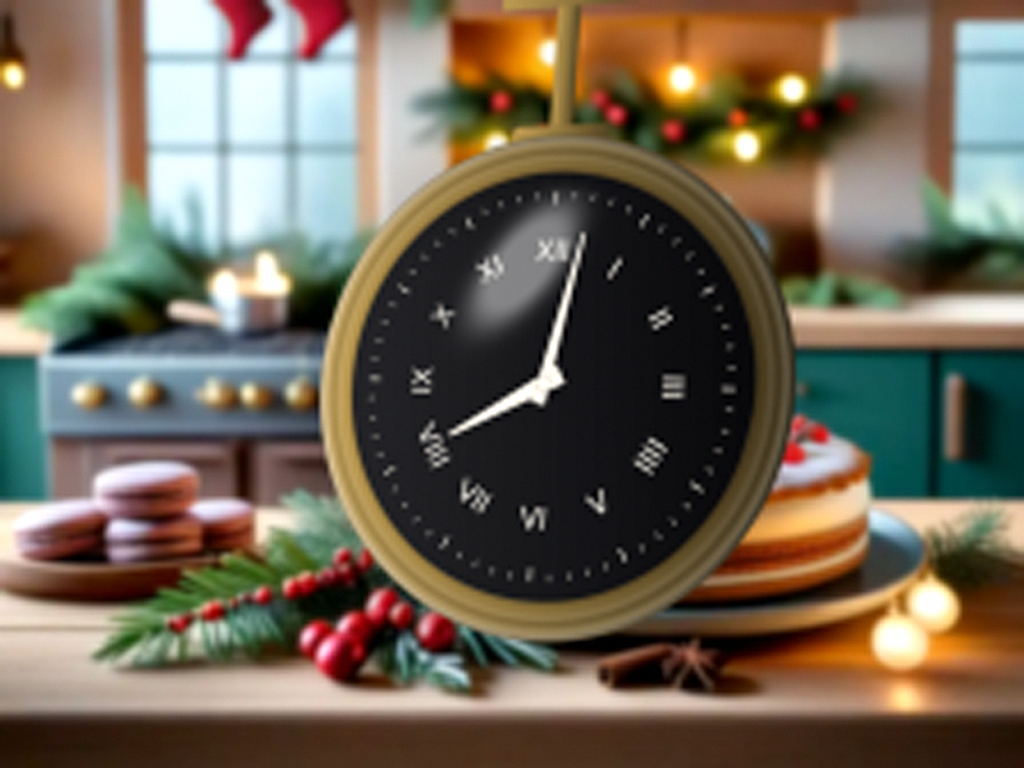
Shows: h=8 m=2
